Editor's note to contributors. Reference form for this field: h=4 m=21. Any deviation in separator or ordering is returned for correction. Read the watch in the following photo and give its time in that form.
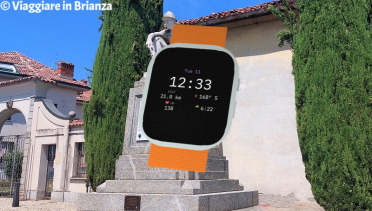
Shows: h=12 m=33
